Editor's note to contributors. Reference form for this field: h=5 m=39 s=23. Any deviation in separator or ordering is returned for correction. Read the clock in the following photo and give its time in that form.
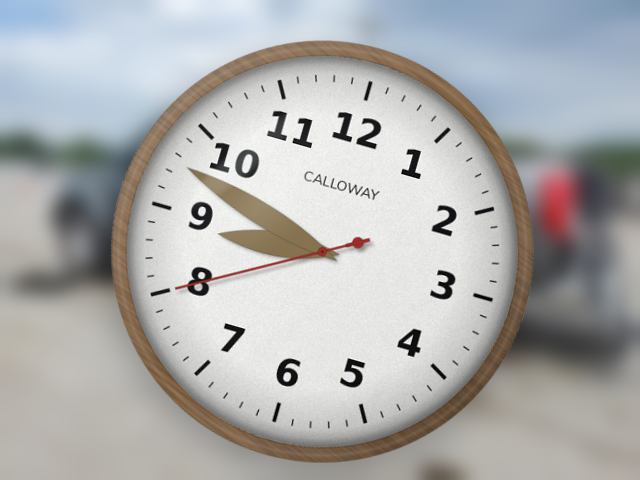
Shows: h=8 m=47 s=40
